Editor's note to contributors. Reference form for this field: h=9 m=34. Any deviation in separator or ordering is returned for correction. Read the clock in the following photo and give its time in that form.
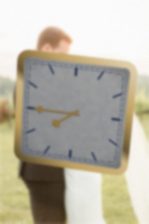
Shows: h=7 m=45
